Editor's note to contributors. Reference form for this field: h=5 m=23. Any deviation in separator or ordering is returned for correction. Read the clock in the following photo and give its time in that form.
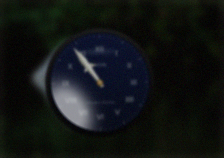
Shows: h=10 m=54
